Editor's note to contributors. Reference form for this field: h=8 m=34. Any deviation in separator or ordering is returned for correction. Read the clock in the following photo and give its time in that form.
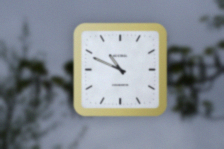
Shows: h=10 m=49
